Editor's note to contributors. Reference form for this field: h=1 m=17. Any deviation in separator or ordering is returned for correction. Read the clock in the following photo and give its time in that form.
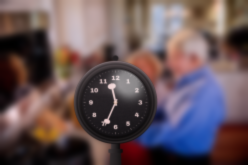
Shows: h=11 m=34
